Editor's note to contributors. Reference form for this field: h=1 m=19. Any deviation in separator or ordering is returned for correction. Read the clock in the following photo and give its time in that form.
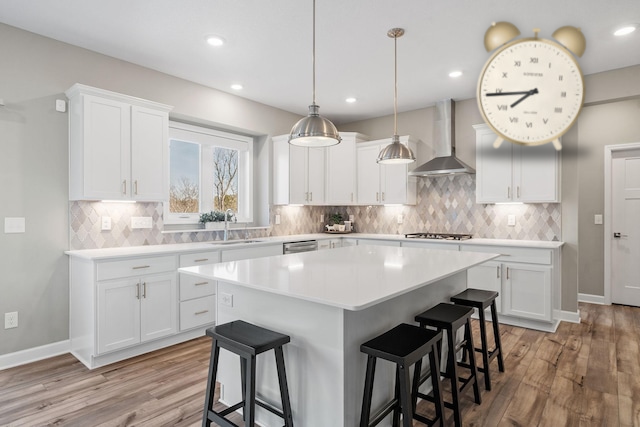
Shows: h=7 m=44
